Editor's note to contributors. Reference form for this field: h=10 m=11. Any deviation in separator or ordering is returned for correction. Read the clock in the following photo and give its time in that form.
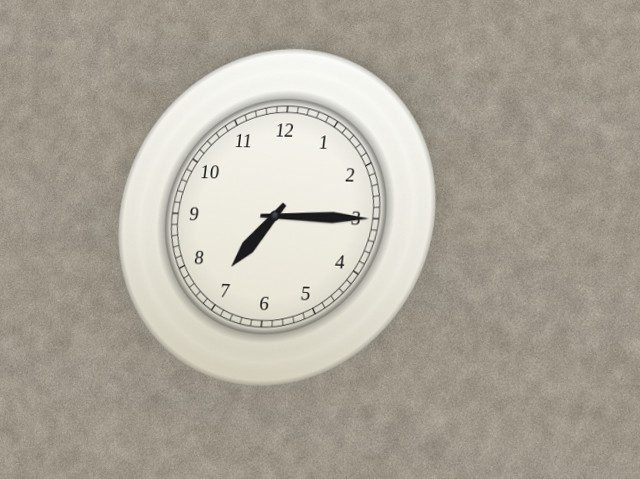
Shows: h=7 m=15
